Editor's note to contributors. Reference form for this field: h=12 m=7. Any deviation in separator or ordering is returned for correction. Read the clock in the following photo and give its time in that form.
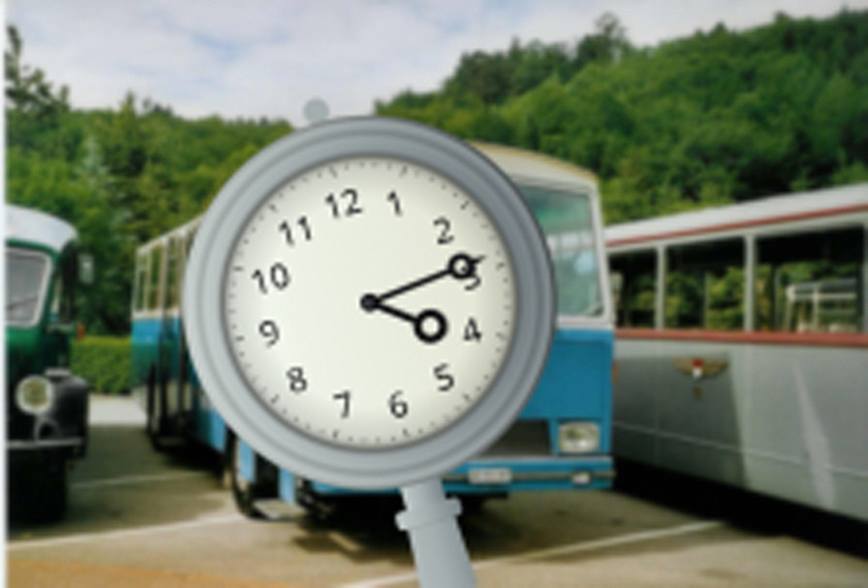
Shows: h=4 m=14
